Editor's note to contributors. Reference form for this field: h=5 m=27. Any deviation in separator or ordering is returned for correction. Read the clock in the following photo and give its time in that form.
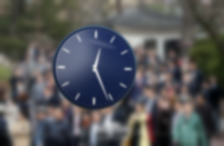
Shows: h=12 m=26
